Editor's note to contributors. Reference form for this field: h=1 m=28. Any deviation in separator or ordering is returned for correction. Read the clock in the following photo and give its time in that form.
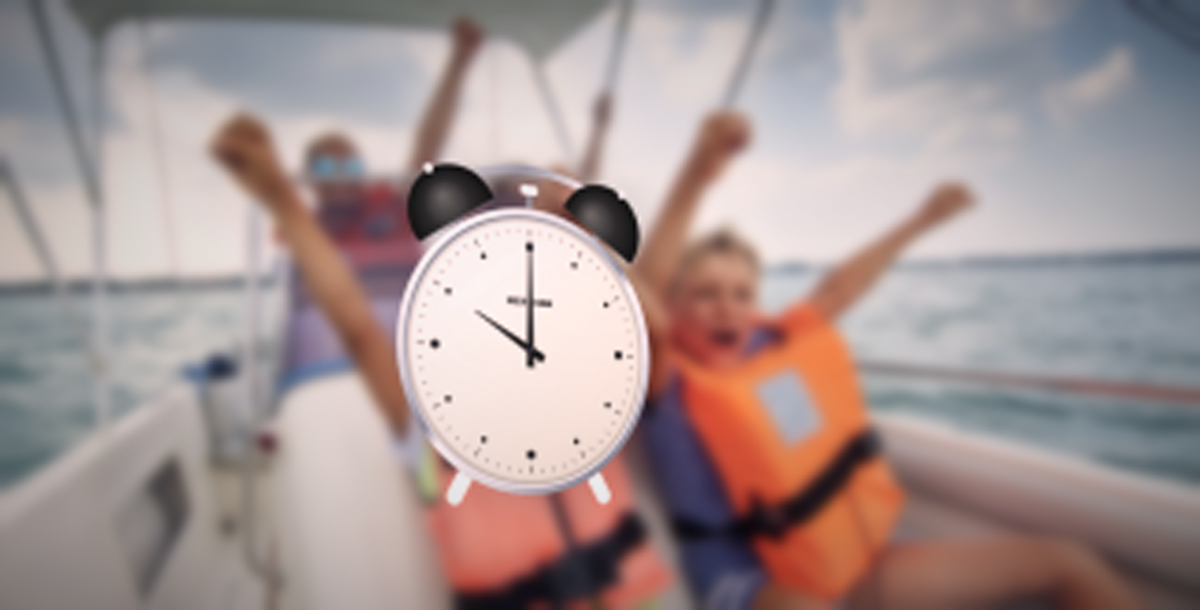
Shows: h=10 m=0
